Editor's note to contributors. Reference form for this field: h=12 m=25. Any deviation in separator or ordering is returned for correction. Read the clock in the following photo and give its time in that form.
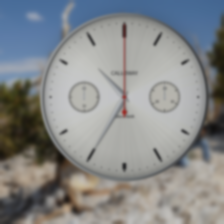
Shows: h=10 m=35
